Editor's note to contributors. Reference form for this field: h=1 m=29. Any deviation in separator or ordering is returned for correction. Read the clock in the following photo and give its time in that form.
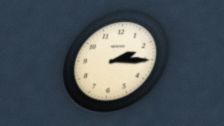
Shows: h=2 m=15
